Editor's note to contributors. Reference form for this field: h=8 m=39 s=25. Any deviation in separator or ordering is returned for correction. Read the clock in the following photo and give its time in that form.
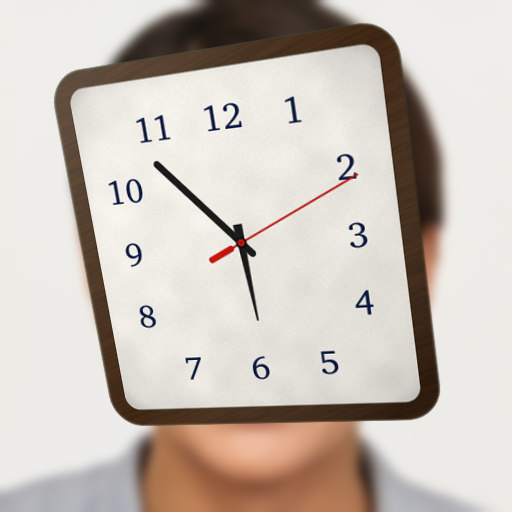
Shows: h=5 m=53 s=11
